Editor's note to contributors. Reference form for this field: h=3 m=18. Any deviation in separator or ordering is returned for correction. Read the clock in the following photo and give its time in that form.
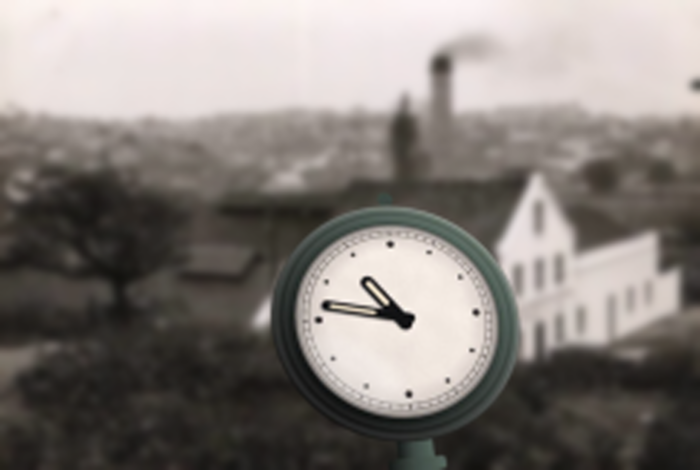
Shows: h=10 m=47
